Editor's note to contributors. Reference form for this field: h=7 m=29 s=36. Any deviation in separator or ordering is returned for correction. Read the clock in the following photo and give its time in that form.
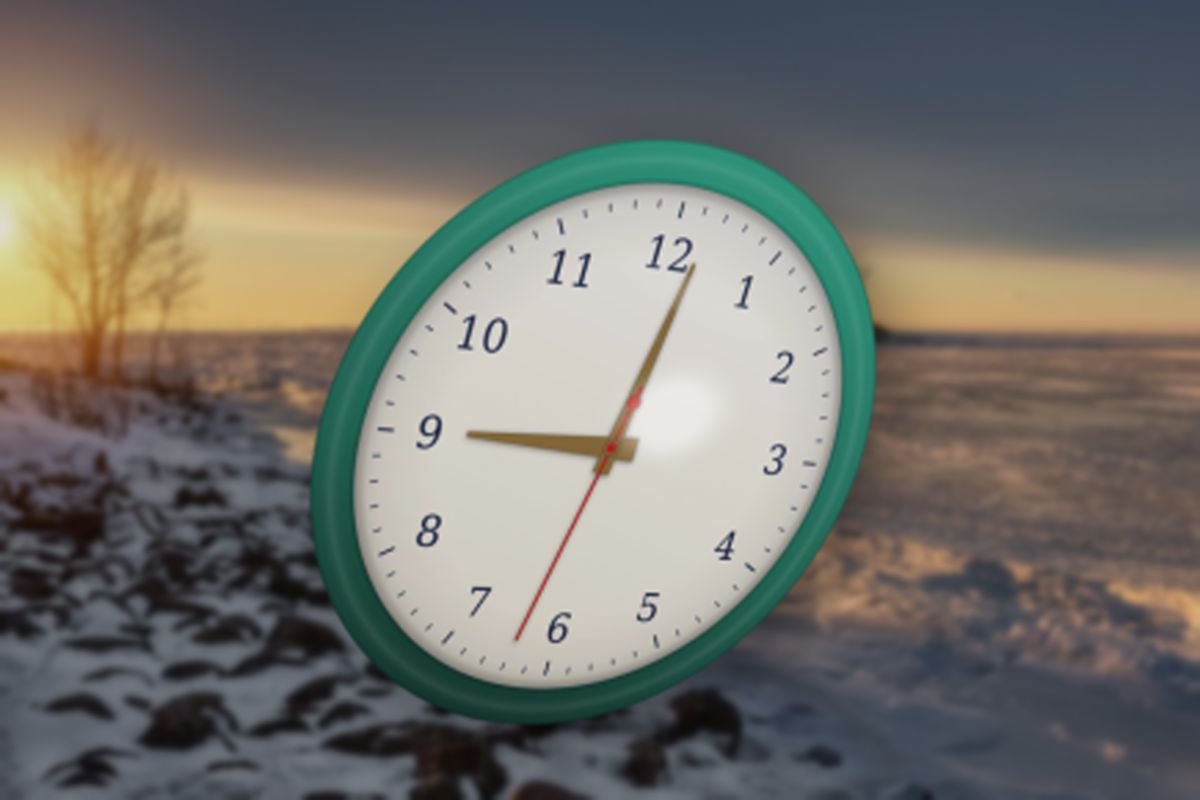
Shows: h=9 m=1 s=32
